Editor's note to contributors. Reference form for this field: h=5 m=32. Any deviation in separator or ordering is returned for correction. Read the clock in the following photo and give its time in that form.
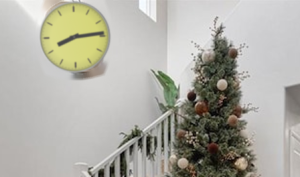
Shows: h=8 m=14
